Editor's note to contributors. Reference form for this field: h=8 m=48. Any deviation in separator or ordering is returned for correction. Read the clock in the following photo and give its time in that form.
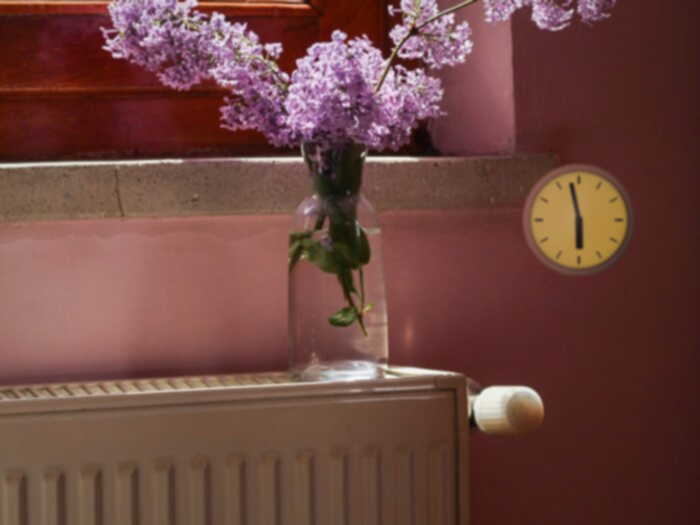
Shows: h=5 m=58
